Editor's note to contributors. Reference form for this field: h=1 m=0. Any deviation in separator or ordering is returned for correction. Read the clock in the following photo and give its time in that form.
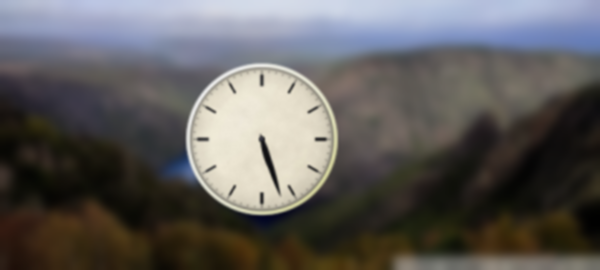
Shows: h=5 m=27
